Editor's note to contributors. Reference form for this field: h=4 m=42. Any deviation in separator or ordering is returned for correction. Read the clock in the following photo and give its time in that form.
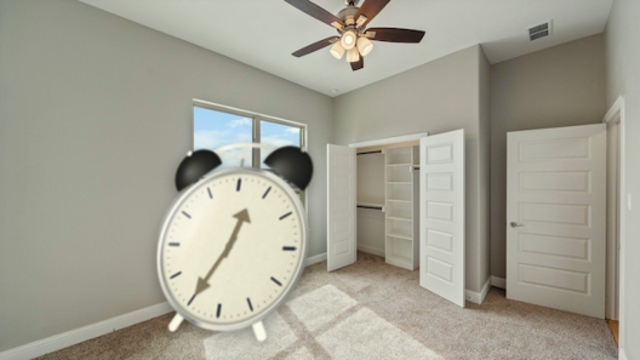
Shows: h=12 m=35
